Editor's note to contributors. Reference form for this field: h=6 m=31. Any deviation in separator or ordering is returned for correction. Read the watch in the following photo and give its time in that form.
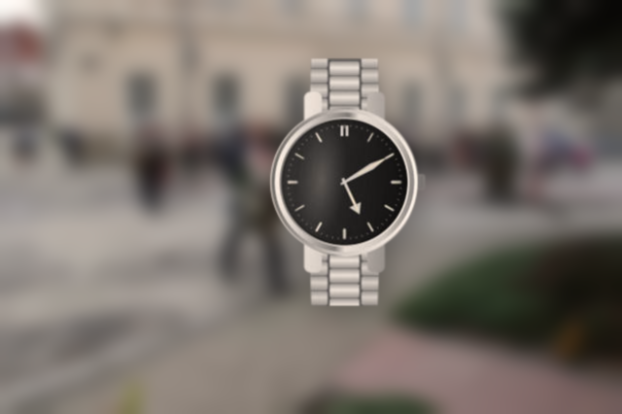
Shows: h=5 m=10
